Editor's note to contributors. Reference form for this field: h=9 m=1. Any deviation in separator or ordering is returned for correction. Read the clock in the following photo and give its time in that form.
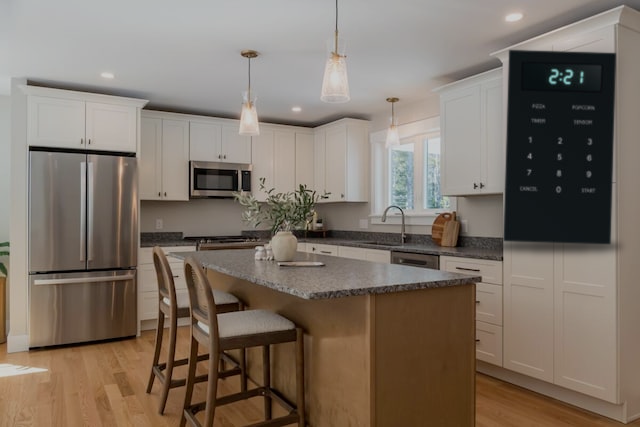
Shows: h=2 m=21
